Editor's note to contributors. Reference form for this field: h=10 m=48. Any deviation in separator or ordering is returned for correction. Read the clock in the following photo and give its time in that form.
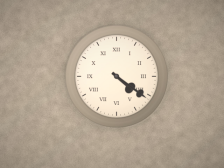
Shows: h=4 m=21
